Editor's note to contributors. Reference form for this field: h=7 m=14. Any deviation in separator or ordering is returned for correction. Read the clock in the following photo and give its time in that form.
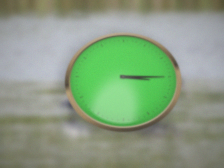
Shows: h=3 m=15
